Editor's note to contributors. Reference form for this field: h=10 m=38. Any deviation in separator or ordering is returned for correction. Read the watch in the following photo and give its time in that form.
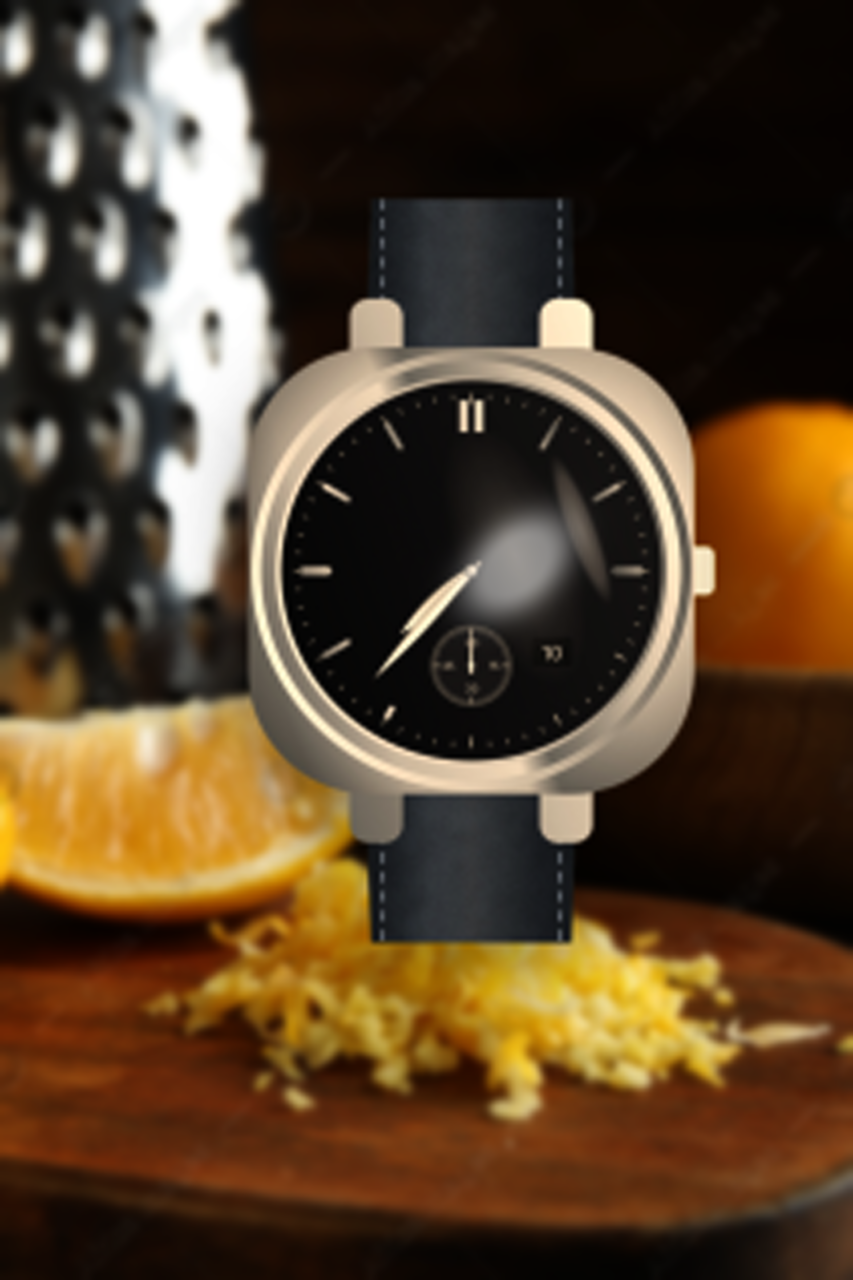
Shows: h=7 m=37
